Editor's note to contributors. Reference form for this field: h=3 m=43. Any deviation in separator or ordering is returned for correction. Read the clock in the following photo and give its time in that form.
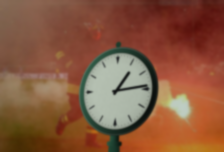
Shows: h=1 m=14
